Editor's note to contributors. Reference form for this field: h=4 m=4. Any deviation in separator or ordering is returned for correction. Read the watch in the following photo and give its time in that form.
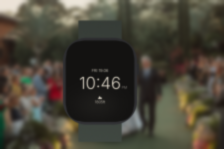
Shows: h=10 m=46
